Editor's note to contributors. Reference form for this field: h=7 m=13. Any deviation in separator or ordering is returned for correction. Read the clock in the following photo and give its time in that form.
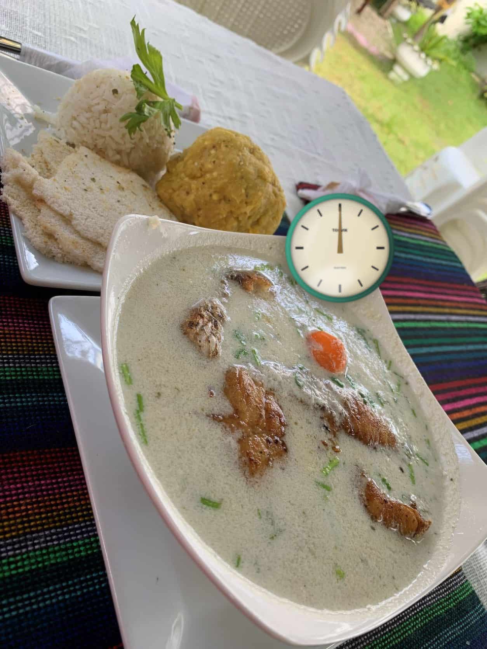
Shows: h=12 m=0
